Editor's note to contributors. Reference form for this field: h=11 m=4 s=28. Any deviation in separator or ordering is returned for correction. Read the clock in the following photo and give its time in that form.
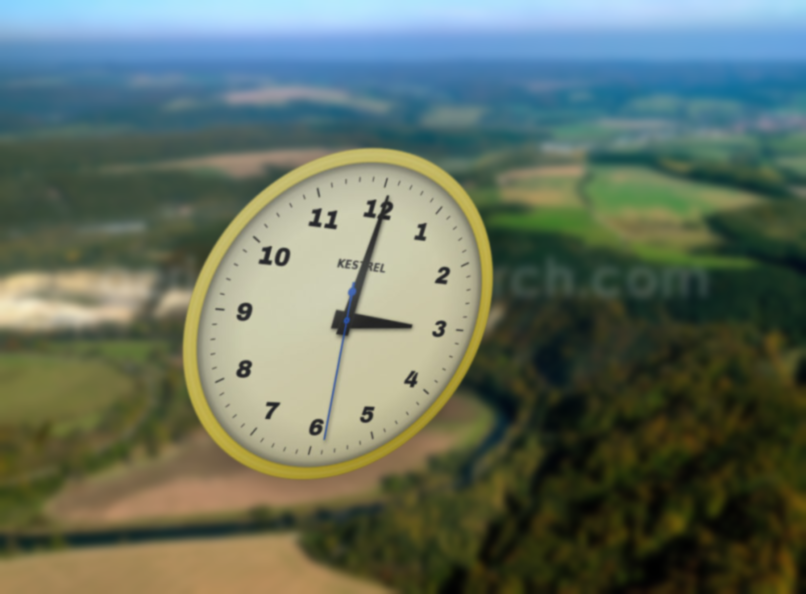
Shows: h=3 m=0 s=29
